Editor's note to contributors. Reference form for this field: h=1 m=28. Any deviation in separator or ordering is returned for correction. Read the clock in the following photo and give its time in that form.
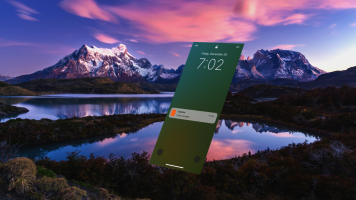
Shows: h=7 m=2
